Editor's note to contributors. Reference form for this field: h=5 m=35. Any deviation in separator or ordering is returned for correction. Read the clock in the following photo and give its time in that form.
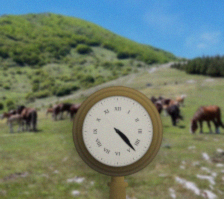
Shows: h=4 m=23
